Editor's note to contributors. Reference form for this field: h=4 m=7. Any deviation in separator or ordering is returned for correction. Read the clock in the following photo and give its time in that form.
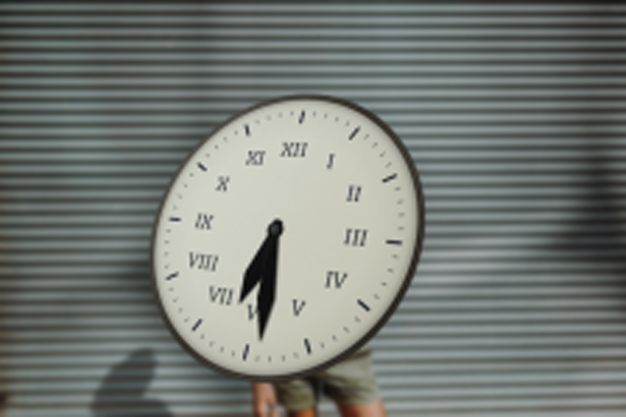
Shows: h=6 m=29
